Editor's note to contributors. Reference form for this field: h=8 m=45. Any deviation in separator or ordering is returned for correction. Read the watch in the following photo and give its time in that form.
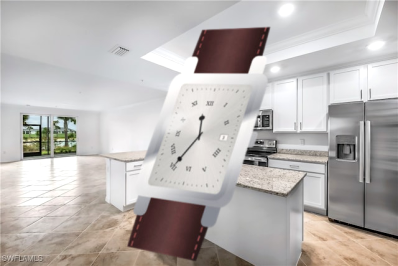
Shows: h=11 m=35
